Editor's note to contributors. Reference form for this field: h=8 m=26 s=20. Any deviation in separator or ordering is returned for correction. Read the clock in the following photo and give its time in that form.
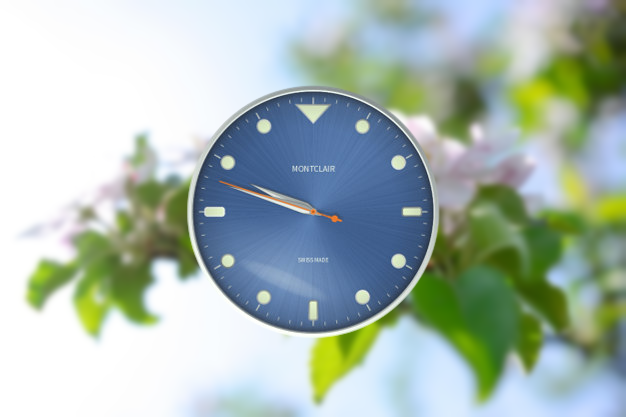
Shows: h=9 m=47 s=48
